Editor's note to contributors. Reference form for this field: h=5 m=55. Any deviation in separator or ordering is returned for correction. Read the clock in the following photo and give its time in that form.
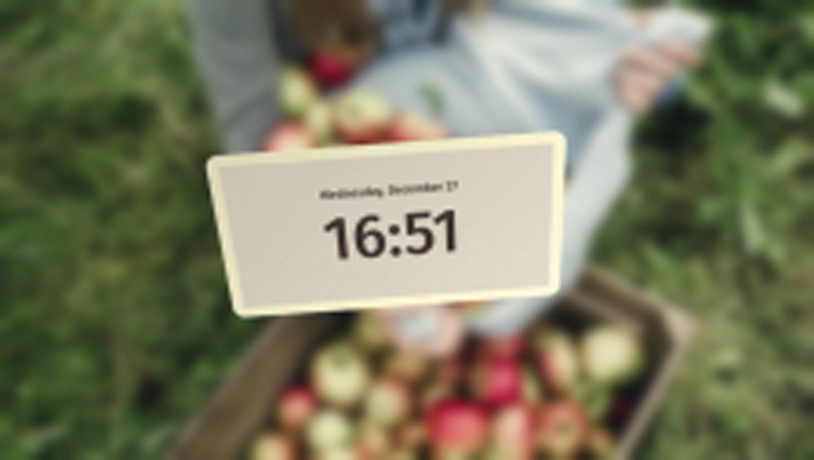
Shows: h=16 m=51
